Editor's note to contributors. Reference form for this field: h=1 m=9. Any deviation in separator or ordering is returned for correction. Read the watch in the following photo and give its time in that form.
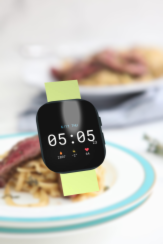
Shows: h=5 m=5
